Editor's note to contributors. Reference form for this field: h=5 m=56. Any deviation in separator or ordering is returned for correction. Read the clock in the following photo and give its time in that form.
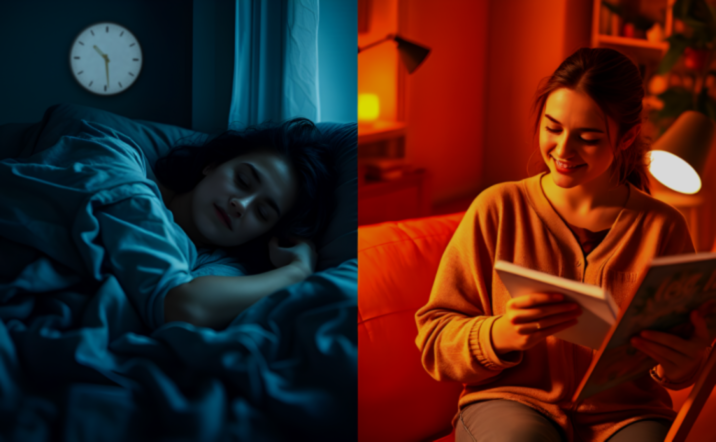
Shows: h=10 m=29
